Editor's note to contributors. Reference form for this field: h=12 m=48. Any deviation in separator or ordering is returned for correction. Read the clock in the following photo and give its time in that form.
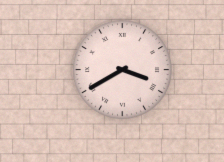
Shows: h=3 m=40
